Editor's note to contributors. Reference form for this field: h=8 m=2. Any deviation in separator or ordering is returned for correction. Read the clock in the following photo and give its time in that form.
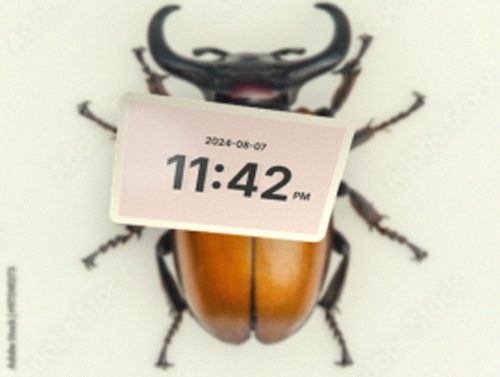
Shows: h=11 m=42
